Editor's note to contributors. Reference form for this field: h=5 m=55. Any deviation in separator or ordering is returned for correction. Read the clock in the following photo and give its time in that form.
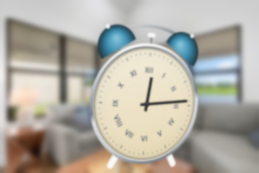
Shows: h=12 m=14
